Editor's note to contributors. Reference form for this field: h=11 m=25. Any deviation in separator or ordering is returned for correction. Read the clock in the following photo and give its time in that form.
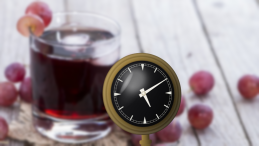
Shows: h=5 m=10
